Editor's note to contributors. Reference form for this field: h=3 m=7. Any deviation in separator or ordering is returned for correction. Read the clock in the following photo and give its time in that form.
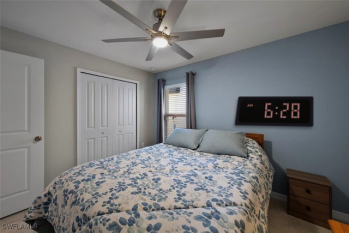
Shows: h=6 m=28
